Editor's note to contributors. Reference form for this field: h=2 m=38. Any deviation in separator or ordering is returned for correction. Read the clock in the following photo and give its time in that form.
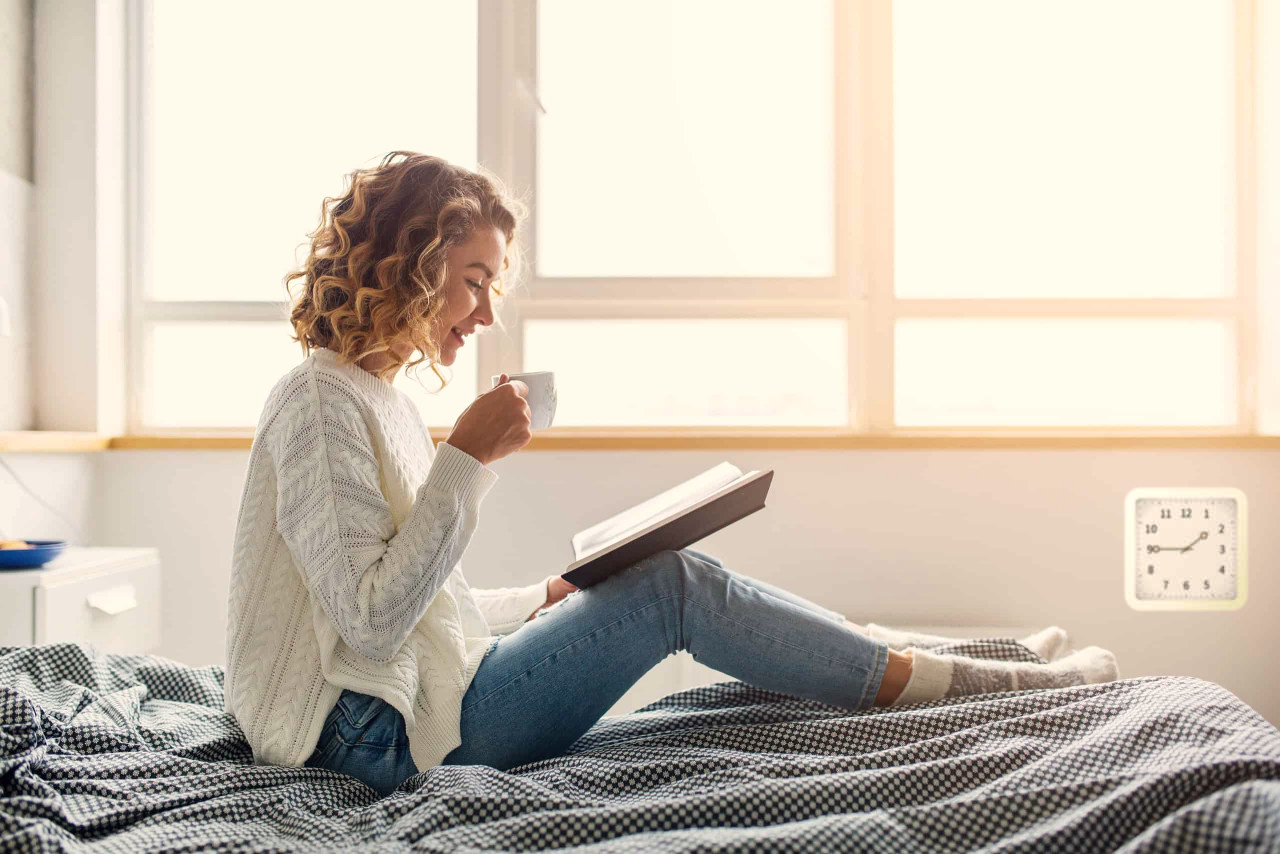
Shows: h=1 m=45
